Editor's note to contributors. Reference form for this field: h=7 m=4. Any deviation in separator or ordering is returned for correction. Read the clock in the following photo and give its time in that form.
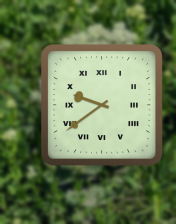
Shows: h=9 m=39
